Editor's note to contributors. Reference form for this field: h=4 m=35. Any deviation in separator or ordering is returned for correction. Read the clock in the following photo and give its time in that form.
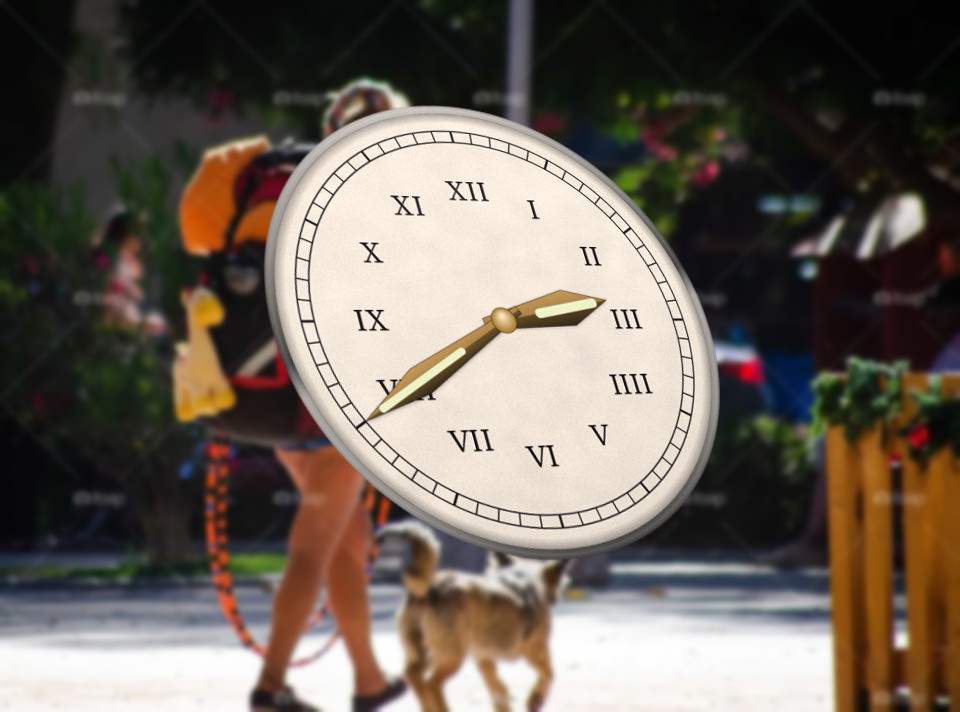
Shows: h=2 m=40
